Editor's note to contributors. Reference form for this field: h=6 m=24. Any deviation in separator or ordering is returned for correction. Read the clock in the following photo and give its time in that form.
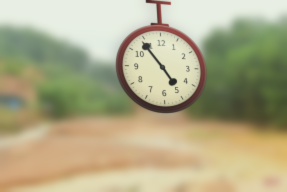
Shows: h=4 m=54
